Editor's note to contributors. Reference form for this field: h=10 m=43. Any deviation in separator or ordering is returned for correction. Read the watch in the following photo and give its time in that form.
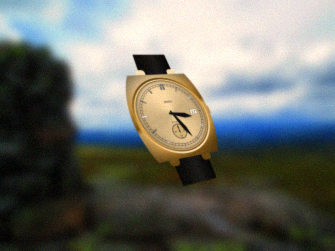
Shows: h=3 m=26
